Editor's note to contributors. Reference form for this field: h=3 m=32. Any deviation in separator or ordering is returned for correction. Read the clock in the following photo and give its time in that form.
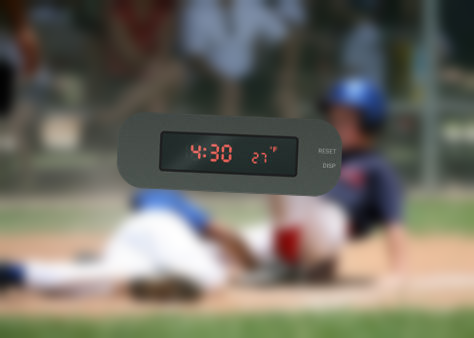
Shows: h=4 m=30
